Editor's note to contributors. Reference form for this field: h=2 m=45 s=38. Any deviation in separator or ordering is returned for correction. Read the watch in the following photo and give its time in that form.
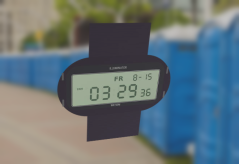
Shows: h=3 m=29 s=36
